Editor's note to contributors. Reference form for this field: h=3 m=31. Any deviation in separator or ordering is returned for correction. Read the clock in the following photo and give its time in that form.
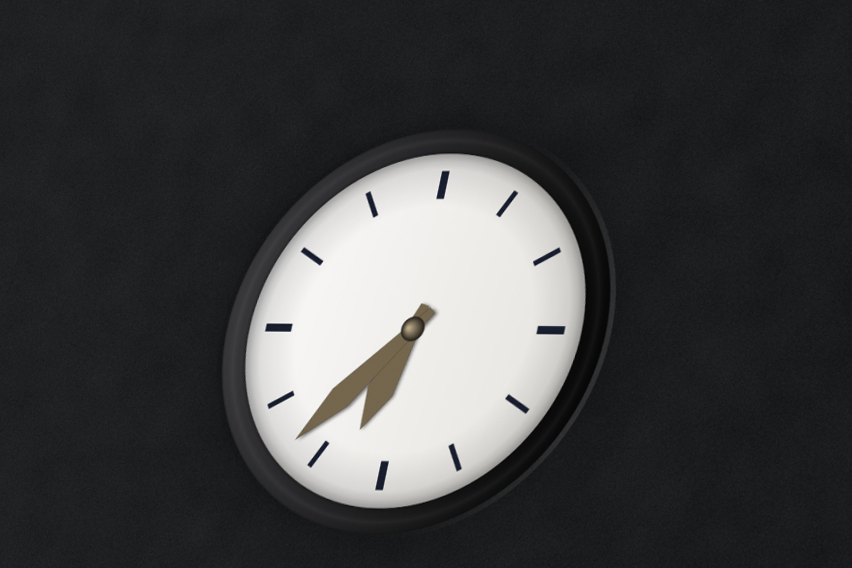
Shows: h=6 m=37
